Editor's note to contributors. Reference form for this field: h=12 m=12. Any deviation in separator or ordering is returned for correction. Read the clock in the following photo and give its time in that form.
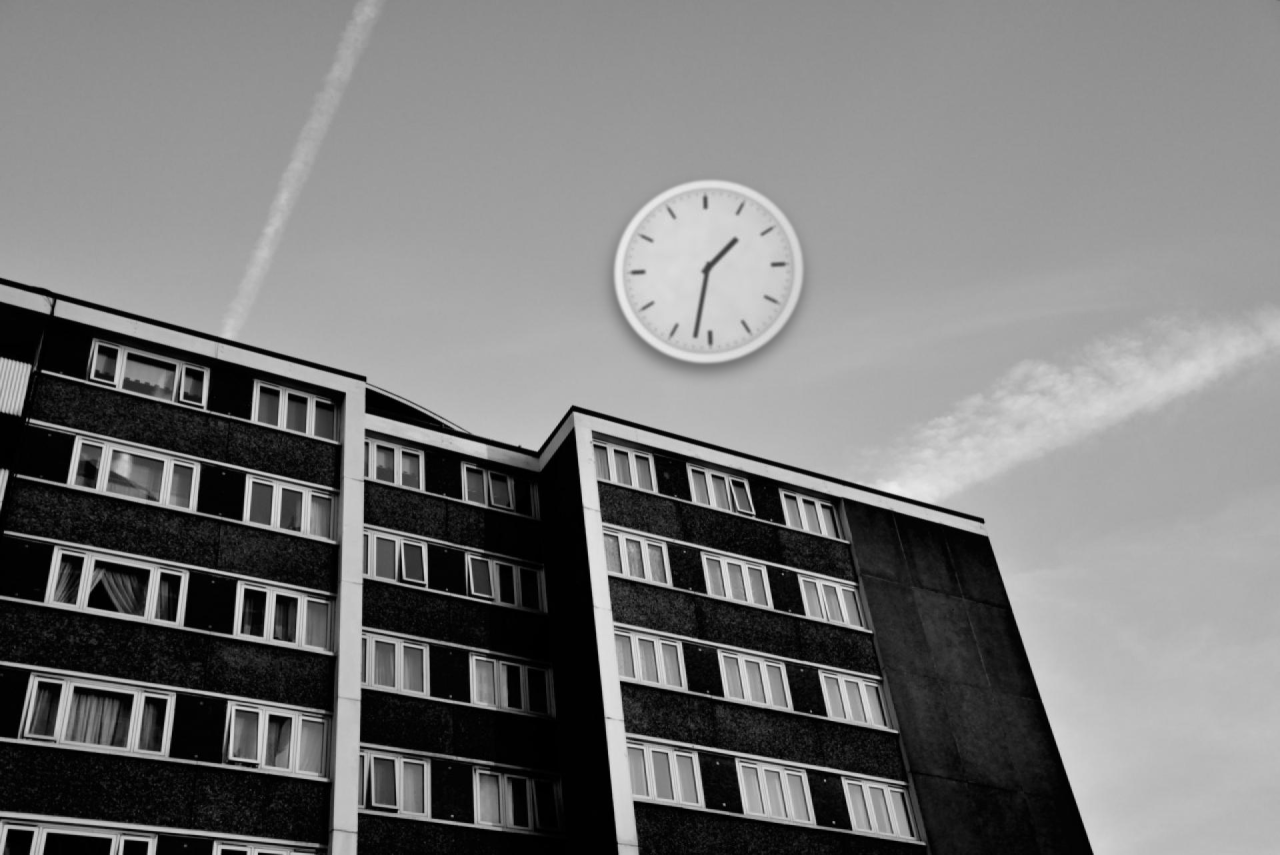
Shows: h=1 m=32
